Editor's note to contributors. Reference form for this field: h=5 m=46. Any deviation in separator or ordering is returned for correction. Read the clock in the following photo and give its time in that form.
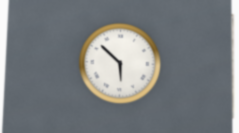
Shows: h=5 m=52
